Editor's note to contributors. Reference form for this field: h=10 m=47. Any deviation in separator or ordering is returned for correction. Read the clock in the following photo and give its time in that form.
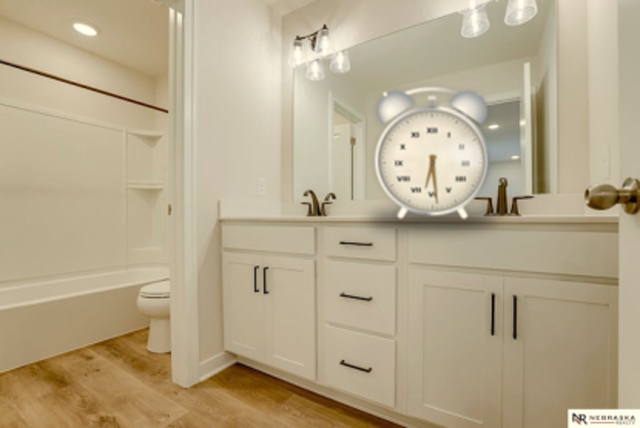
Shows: h=6 m=29
